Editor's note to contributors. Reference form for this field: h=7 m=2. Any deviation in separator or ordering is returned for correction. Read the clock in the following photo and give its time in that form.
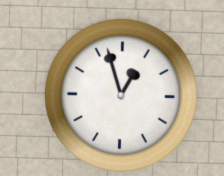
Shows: h=12 m=57
